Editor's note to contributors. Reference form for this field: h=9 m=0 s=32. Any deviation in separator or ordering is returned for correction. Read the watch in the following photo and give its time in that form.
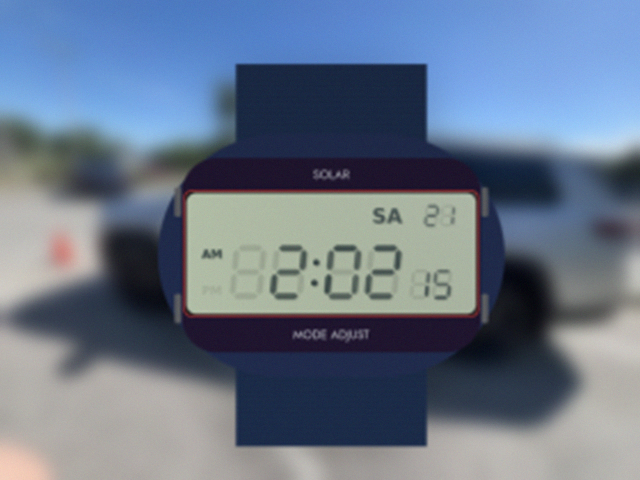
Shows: h=2 m=2 s=15
